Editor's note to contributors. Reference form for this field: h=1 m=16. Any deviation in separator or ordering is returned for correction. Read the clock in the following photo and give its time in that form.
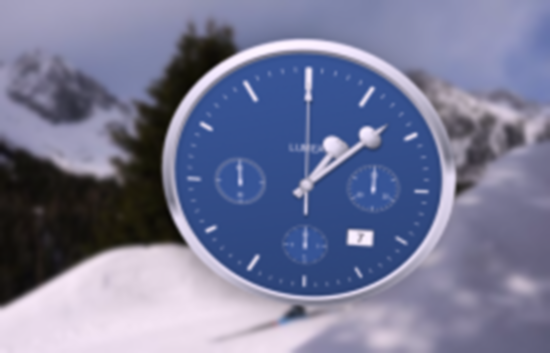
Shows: h=1 m=8
